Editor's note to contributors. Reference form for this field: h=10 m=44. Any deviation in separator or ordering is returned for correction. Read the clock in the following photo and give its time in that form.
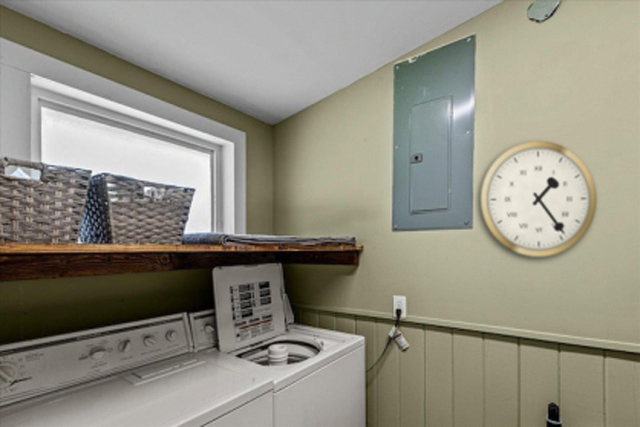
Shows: h=1 m=24
